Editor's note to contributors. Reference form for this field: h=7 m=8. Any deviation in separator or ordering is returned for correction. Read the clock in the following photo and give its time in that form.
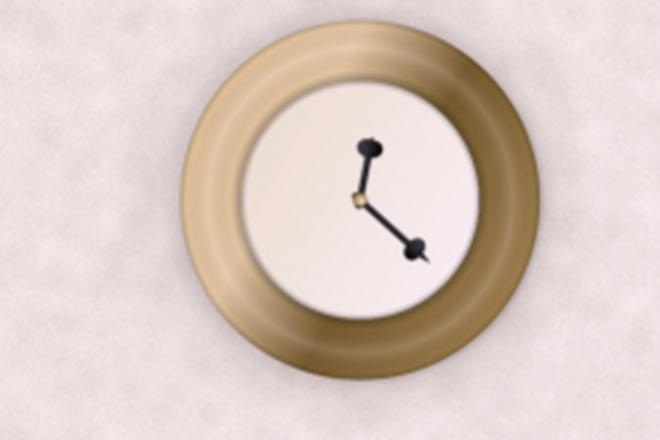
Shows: h=12 m=22
